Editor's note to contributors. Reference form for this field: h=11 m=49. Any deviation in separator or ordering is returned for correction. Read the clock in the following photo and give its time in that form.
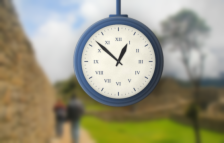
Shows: h=12 m=52
